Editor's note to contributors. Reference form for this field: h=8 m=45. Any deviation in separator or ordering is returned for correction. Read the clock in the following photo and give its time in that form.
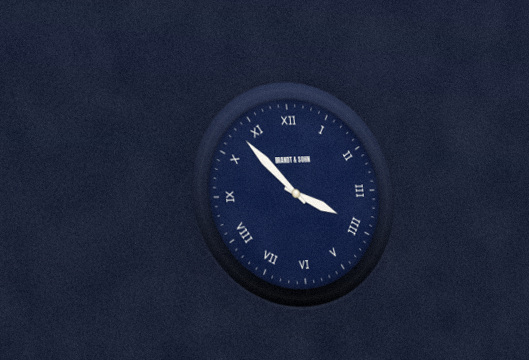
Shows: h=3 m=53
